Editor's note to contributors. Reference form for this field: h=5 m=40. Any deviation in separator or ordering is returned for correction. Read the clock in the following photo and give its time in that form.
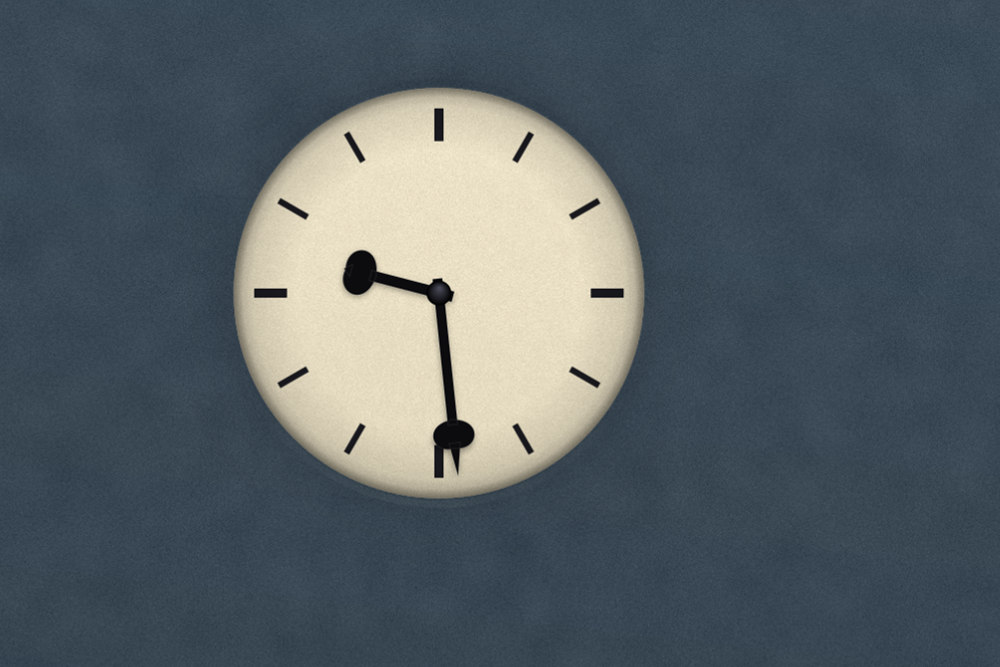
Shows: h=9 m=29
